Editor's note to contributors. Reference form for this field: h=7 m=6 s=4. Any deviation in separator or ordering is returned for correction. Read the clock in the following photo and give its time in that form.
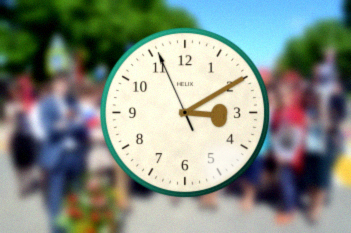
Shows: h=3 m=9 s=56
